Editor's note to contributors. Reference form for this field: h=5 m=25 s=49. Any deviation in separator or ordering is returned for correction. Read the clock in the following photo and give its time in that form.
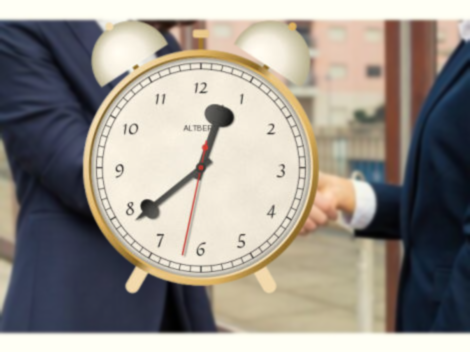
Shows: h=12 m=38 s=32
